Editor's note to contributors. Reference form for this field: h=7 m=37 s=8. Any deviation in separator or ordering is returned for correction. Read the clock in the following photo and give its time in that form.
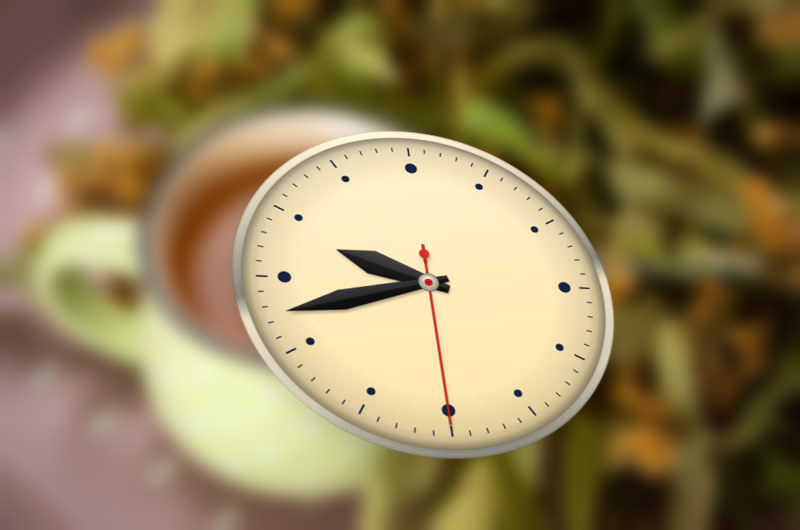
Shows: h=9 m=42 s=30
